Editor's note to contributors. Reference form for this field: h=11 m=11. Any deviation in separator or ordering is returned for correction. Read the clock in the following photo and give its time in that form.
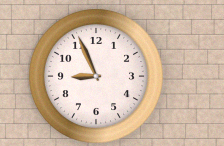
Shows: h=8 m=56
